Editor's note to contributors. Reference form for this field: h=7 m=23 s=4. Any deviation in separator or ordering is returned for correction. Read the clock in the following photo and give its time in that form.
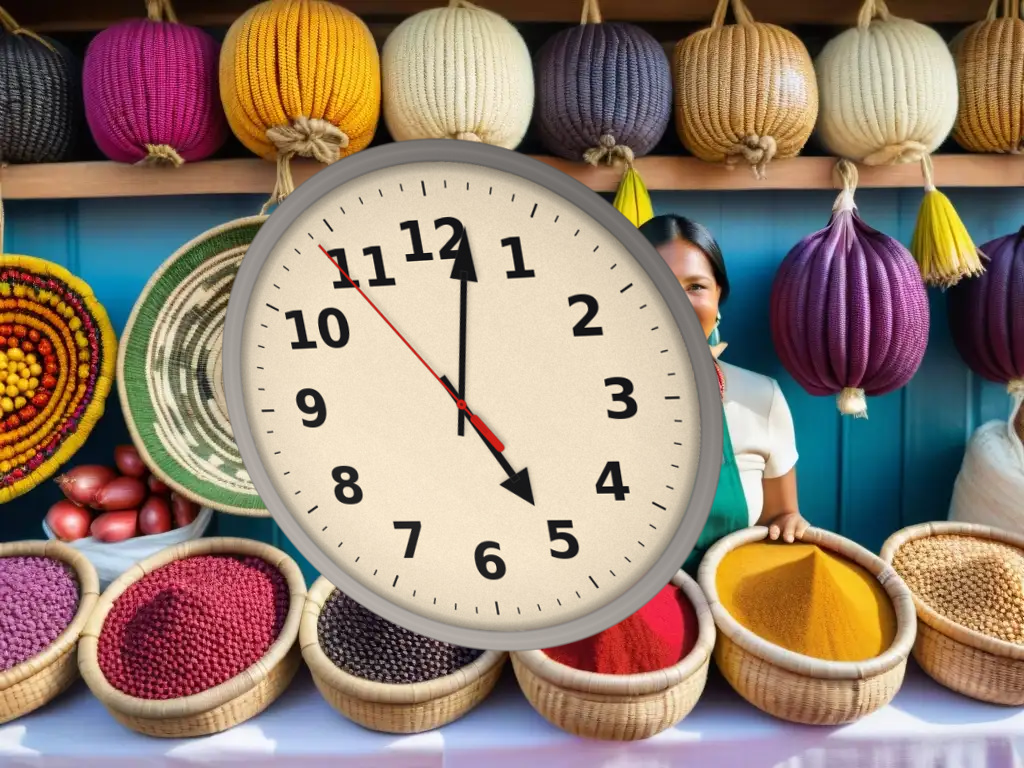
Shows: h=5 m=1 s=54
